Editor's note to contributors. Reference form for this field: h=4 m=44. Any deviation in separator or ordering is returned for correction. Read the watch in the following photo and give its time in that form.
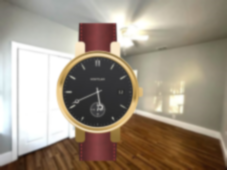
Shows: h=5 m=41
